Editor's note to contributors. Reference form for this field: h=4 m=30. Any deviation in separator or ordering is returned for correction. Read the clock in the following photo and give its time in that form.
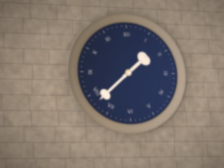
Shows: h=1 m=38
